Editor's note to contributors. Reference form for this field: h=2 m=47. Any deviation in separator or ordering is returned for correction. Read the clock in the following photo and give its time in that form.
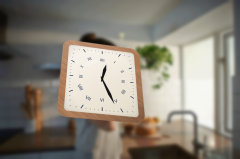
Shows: h=12 m=26
